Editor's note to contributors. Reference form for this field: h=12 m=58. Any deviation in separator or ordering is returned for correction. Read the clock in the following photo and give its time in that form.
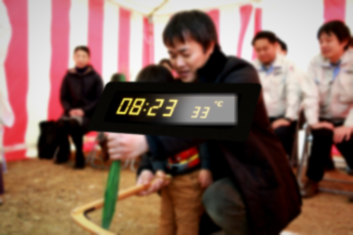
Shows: h=8 m=23
